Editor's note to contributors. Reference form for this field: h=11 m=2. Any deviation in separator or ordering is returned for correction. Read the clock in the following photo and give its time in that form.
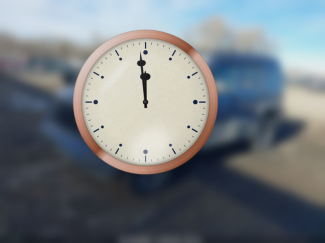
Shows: h=11 m=59
